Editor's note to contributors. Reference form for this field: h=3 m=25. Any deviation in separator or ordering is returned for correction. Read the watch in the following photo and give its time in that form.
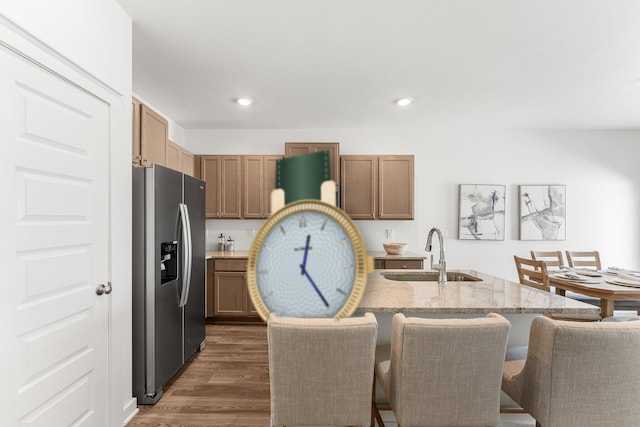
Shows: h=12 m=24
